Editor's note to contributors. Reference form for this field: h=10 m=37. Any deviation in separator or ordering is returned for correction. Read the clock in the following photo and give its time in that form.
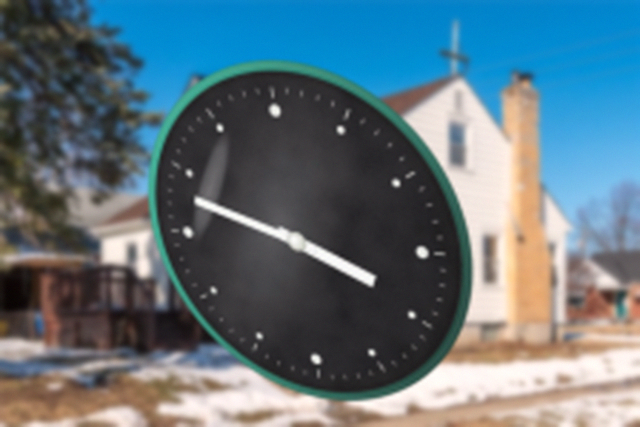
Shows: h=3 m=48
